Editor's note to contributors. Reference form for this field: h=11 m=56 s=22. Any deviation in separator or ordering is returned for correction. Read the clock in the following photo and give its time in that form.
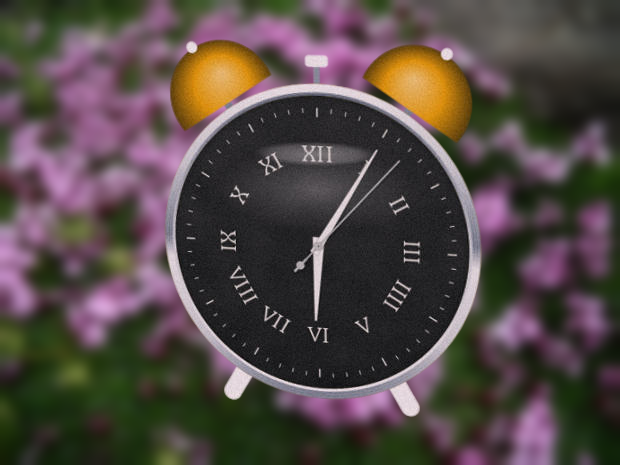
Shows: h=6 m=5 s=7
